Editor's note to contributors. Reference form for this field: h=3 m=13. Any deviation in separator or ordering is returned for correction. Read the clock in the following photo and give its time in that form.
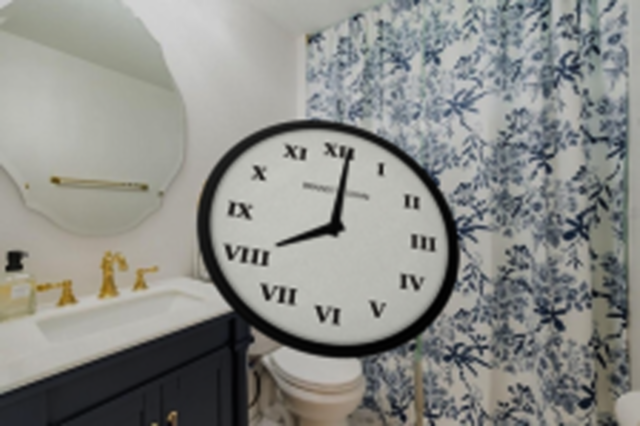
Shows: h=8 m=1
